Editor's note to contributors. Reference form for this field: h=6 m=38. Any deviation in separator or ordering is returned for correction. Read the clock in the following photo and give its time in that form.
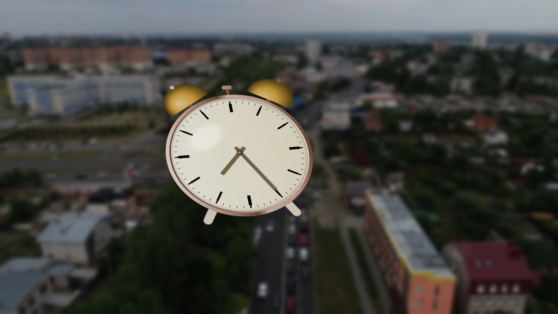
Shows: h=7 m=25
